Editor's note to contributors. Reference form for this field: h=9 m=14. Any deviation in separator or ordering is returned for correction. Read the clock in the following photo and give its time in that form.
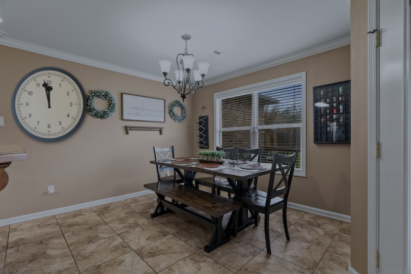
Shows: h=11 m=58
